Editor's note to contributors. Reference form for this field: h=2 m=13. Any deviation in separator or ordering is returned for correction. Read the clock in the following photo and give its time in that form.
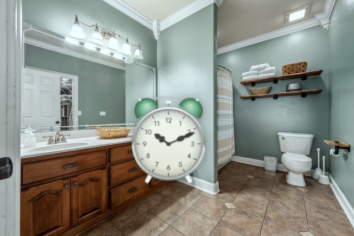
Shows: h=10 m=11
